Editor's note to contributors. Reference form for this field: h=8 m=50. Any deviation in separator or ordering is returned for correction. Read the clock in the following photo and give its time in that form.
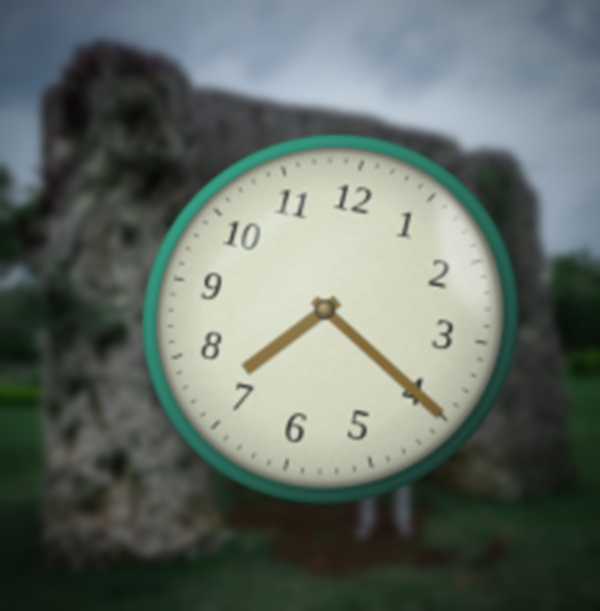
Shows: h=7 m=20
